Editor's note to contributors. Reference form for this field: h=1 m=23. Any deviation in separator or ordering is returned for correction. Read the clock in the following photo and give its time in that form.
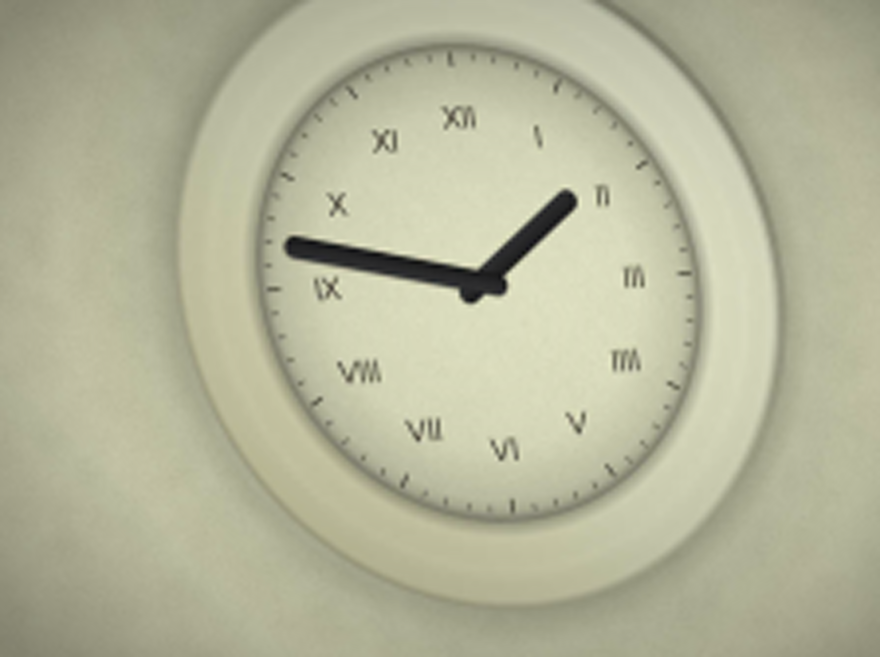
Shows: h=1 m=47
